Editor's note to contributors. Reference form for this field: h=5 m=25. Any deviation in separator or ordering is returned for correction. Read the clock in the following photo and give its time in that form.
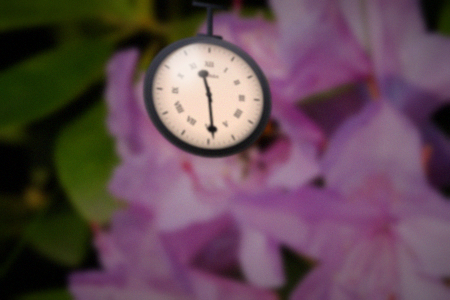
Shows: h=11 m=29
